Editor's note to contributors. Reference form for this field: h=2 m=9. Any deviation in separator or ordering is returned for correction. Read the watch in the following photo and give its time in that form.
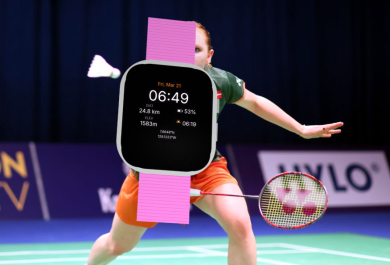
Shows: h=6 m=49
